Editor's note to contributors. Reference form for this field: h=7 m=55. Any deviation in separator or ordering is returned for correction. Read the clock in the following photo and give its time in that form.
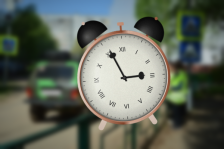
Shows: h=2 m=56
